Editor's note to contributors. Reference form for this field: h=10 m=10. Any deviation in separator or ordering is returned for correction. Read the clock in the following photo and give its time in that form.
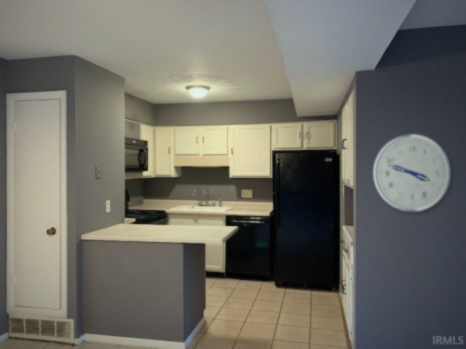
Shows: h=3 m=48
